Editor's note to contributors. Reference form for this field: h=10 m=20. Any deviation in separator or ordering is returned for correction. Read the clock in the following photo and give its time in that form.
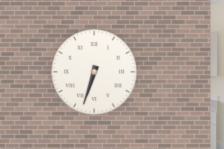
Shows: h=6 m=33
